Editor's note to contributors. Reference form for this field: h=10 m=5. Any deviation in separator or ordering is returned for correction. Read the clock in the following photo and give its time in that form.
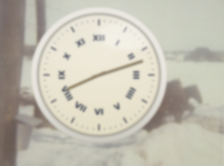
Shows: h=8 m=12
